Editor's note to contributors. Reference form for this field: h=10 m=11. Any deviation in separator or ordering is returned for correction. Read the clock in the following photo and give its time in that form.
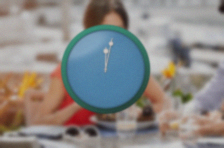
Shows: h=12 m=2
